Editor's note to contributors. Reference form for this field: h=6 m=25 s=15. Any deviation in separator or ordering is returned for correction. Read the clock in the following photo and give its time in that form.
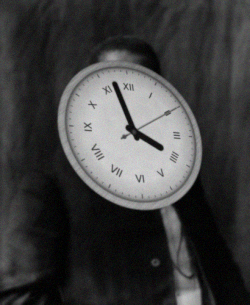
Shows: h=3 m=57 s=10
